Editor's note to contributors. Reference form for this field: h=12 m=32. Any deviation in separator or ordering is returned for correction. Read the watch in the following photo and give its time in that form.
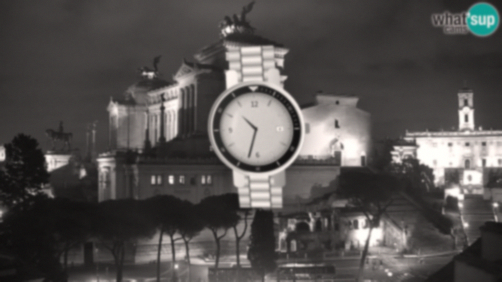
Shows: h=10 m=33
